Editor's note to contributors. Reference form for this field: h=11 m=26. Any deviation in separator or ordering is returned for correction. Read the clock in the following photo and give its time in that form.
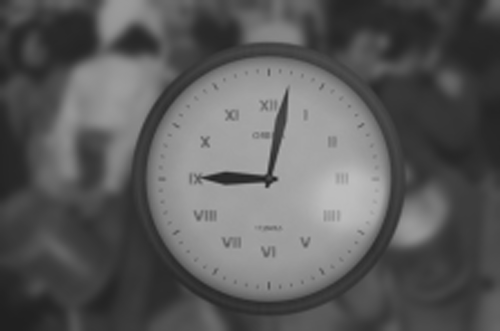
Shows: h=9 m=2
